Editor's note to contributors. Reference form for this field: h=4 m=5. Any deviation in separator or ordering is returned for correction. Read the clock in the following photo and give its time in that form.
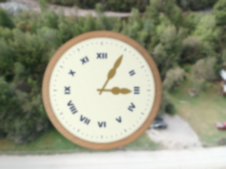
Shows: h=3 m=5
